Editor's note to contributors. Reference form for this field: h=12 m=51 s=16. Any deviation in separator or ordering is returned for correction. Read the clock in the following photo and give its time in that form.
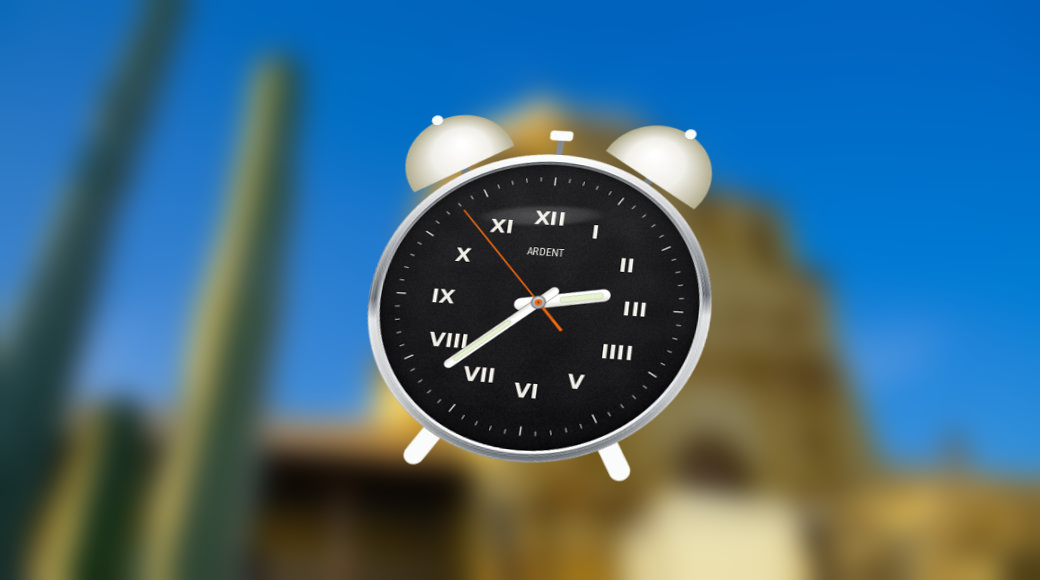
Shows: h=2 m=37 s=53
